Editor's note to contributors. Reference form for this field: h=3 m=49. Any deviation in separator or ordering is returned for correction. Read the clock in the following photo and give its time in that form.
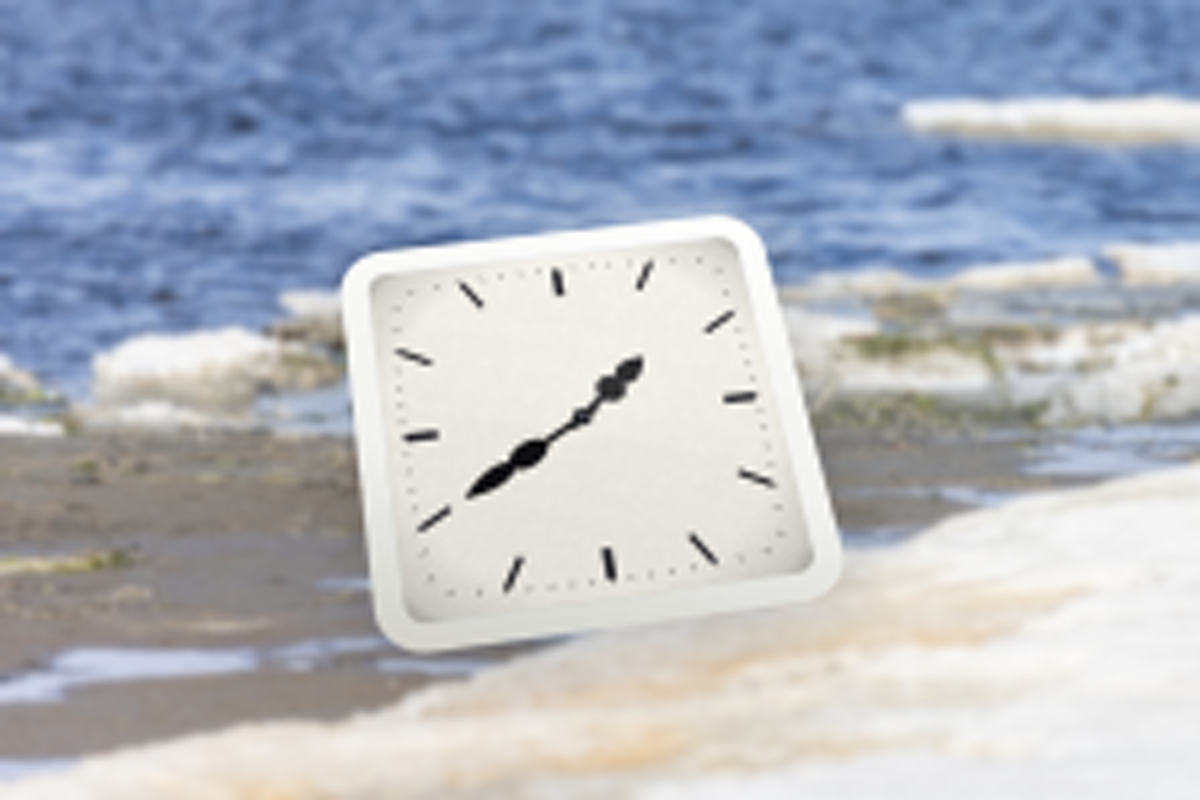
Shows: h=1 m=40
